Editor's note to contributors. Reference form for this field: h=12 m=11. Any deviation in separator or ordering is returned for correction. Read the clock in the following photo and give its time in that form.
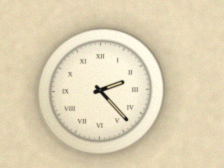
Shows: h=2 m=23
